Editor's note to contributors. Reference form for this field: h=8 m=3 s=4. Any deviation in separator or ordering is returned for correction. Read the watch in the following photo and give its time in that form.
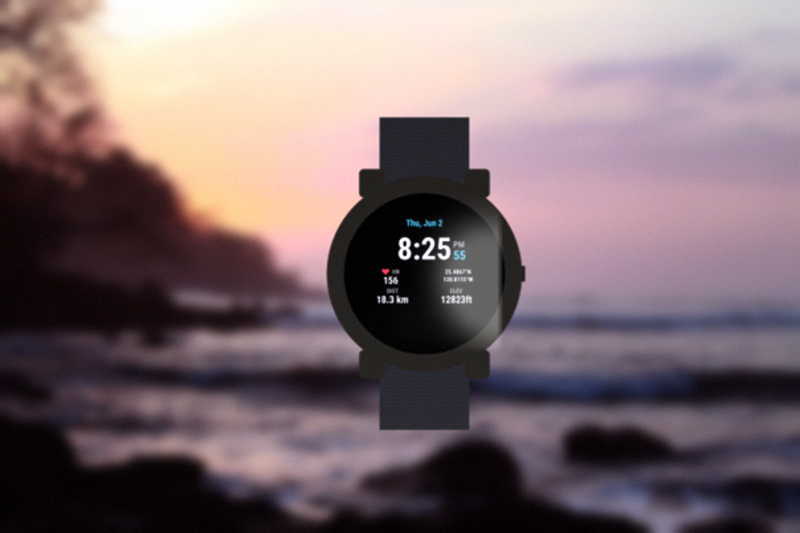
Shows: h=8 m=25 s=55
